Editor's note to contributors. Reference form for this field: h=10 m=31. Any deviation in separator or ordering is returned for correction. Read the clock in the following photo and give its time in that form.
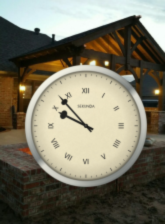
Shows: h=9 m=53
